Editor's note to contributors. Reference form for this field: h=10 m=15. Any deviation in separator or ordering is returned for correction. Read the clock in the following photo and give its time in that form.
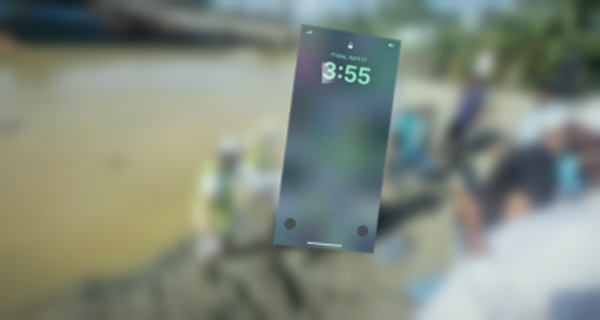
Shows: h=3 m=55
